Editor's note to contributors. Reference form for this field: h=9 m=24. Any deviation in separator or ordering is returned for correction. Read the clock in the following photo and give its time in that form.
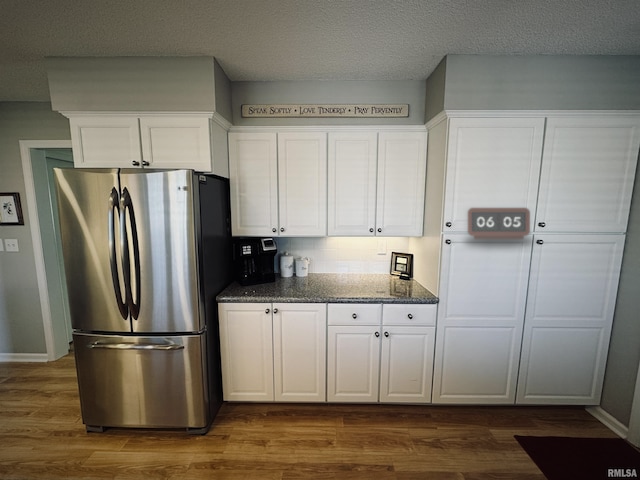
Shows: h=6 m=5
